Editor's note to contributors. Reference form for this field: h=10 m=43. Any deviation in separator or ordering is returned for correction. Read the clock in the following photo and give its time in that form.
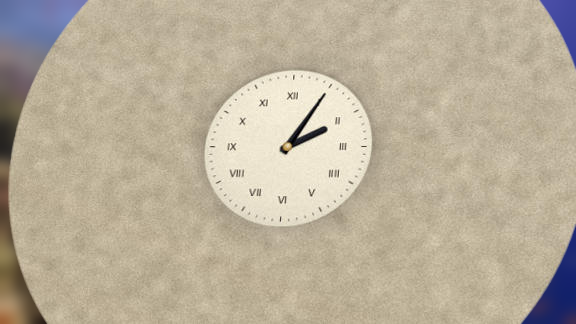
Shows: h=2 m=5
